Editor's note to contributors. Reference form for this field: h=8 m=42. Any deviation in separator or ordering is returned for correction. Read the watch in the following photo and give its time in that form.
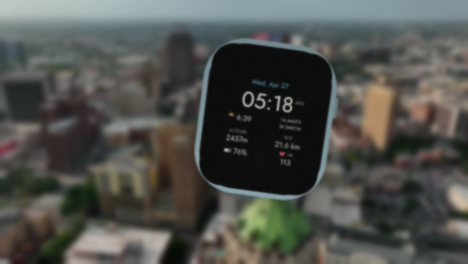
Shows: h=5 m=18
